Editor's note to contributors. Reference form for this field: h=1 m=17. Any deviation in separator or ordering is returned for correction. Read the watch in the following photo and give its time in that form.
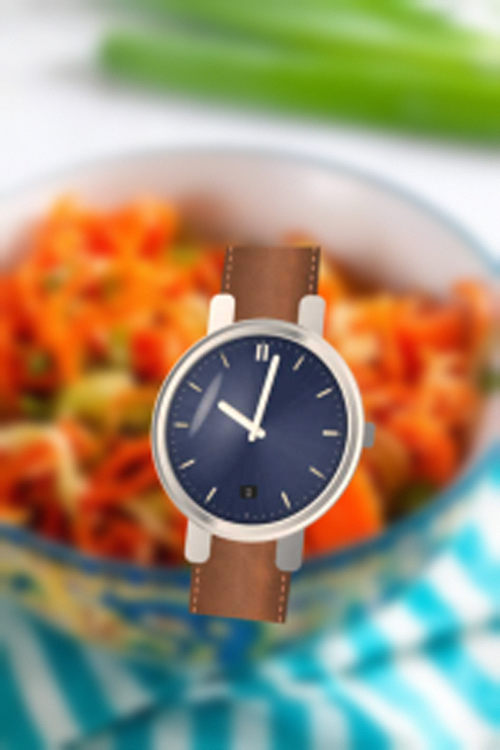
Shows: h=10 m=2
